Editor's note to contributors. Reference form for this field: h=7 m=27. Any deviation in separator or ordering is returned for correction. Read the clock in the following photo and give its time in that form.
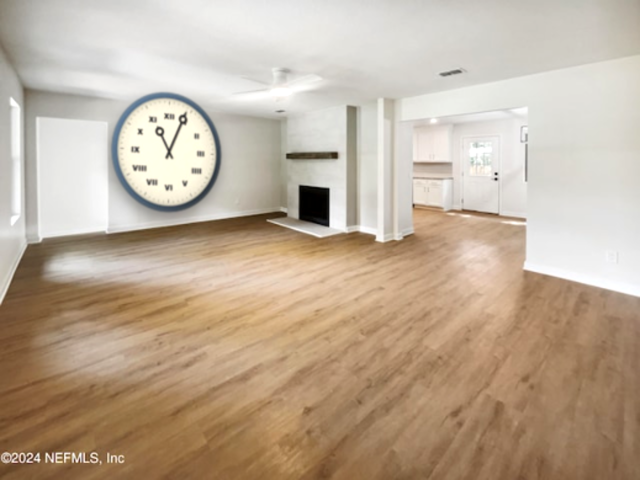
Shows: h=11 m=4
